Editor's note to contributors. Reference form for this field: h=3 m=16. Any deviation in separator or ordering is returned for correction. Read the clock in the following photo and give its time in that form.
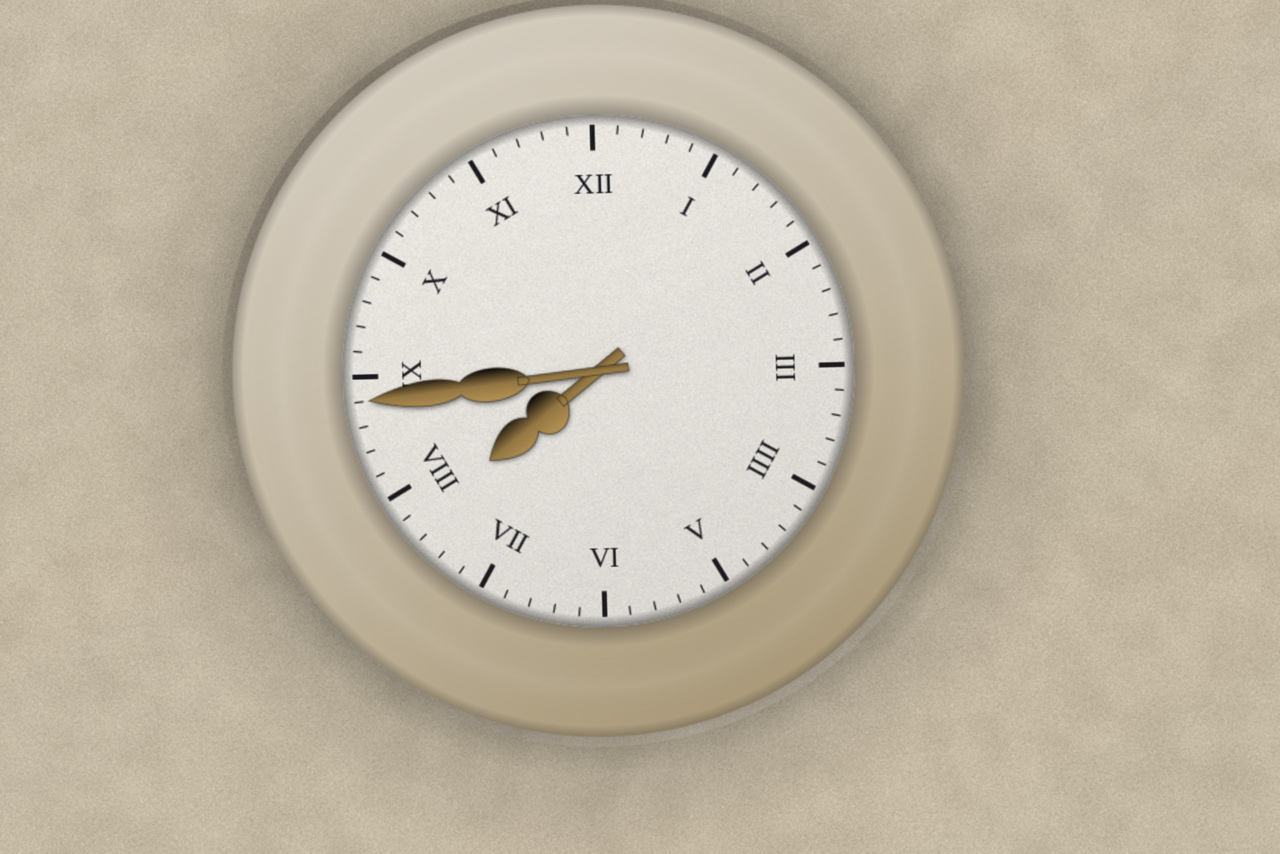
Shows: h=7 m=44
